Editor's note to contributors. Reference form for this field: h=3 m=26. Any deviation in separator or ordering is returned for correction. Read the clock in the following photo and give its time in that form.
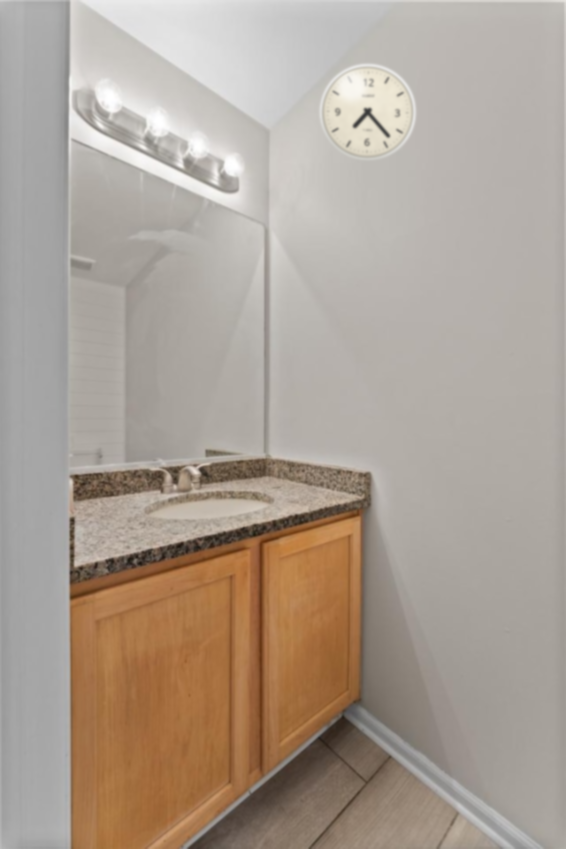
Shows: h=7 m=23
